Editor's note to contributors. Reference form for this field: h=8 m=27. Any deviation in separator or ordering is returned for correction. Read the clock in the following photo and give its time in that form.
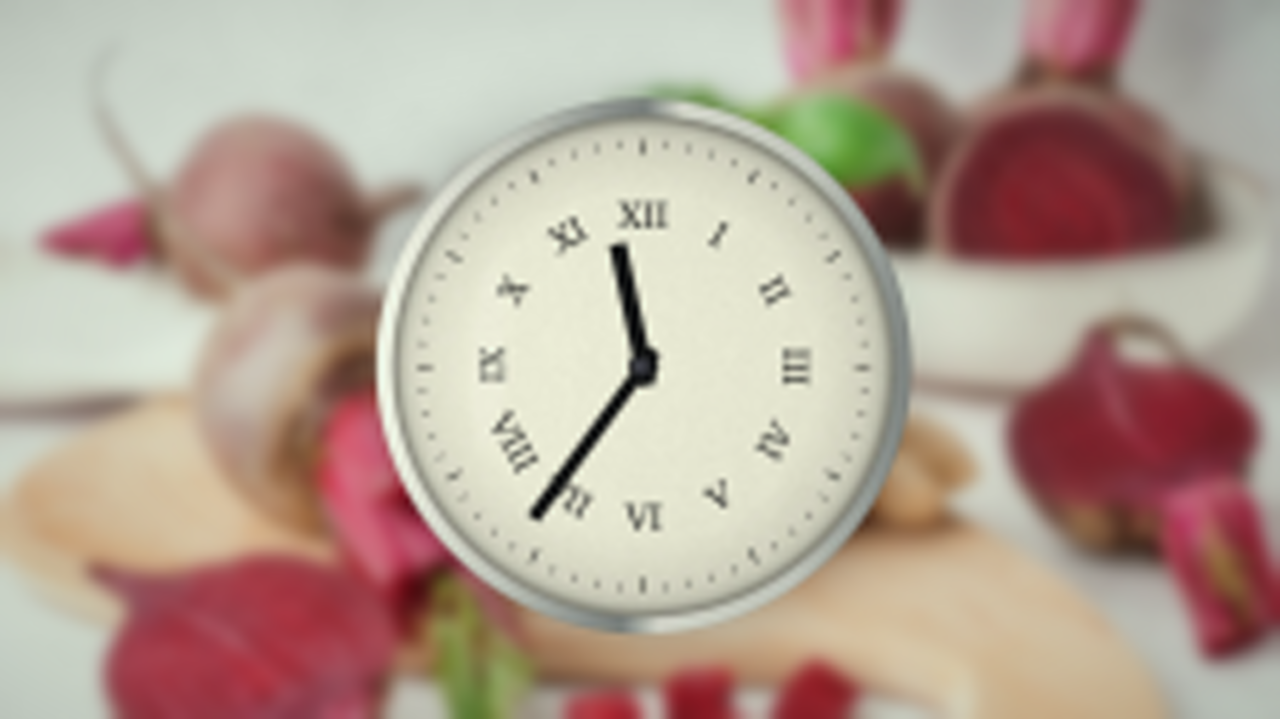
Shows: h=11 m=36
